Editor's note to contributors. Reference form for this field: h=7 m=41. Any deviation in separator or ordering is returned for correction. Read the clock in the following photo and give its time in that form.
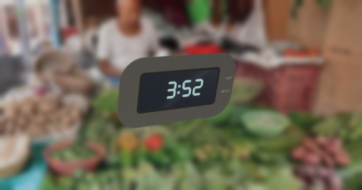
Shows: h=3 m=52
